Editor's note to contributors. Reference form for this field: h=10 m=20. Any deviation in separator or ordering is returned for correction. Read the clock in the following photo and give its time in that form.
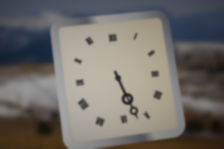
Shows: h=5 m=27
